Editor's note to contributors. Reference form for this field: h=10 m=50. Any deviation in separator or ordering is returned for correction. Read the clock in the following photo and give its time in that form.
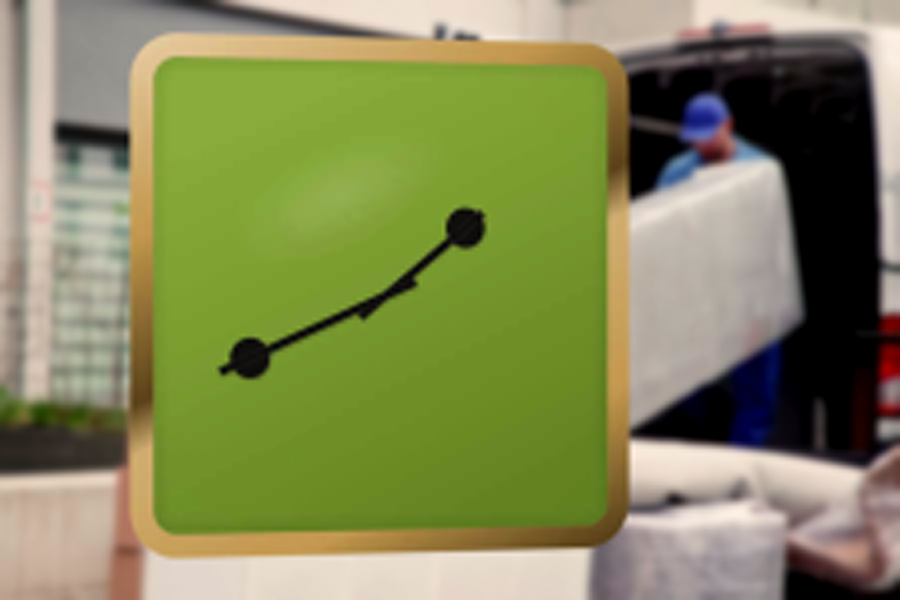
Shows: h=1 m=41
